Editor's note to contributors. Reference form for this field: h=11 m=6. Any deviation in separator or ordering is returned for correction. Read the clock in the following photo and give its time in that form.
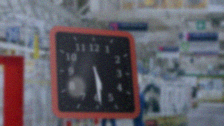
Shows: h=5 m=29
